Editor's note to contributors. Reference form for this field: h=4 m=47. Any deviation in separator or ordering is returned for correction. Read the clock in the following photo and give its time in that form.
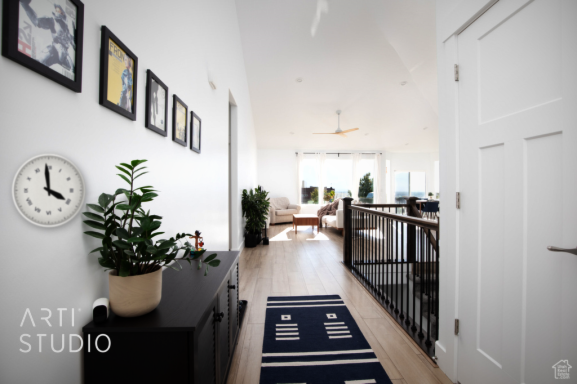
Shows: h=3 m=59
